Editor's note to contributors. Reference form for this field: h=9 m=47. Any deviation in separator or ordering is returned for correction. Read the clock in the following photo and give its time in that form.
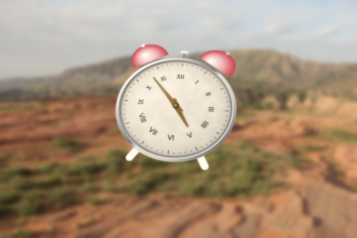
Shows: h=4 m=53
